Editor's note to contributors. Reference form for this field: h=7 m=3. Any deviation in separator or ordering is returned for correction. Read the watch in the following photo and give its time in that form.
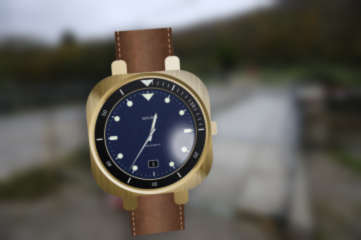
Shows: h=12 m=36
